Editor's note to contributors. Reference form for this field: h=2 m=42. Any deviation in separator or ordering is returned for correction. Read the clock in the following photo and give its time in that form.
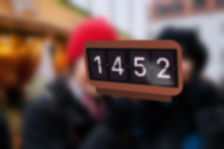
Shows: h=14 m=52
